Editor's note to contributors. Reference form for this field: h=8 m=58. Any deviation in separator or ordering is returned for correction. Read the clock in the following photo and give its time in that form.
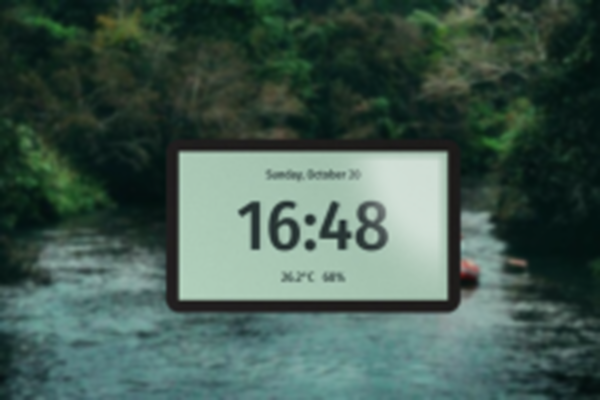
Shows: h=16 m=48
